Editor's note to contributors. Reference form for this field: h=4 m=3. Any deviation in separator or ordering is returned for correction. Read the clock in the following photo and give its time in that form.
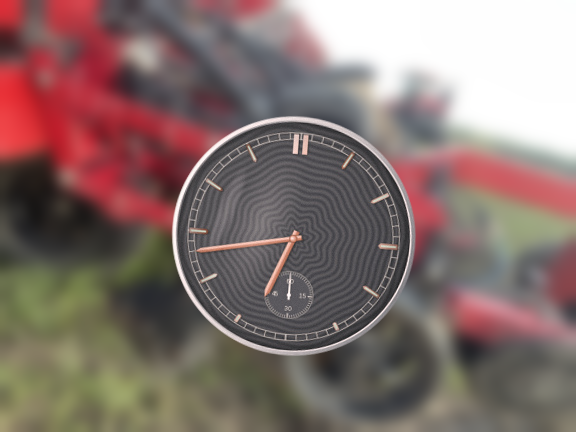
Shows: h=6 m=43
